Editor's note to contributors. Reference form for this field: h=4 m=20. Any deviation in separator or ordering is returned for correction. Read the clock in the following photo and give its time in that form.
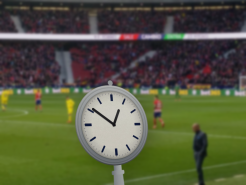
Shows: h=12 m=51
